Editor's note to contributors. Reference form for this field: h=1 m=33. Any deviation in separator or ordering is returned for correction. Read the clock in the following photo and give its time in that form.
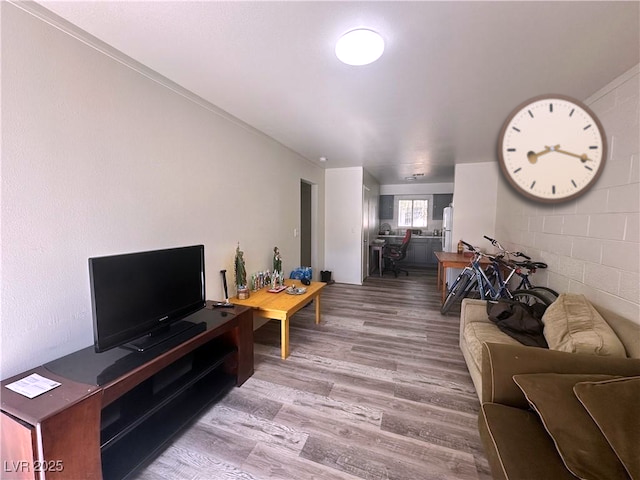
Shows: h=8 m=18
